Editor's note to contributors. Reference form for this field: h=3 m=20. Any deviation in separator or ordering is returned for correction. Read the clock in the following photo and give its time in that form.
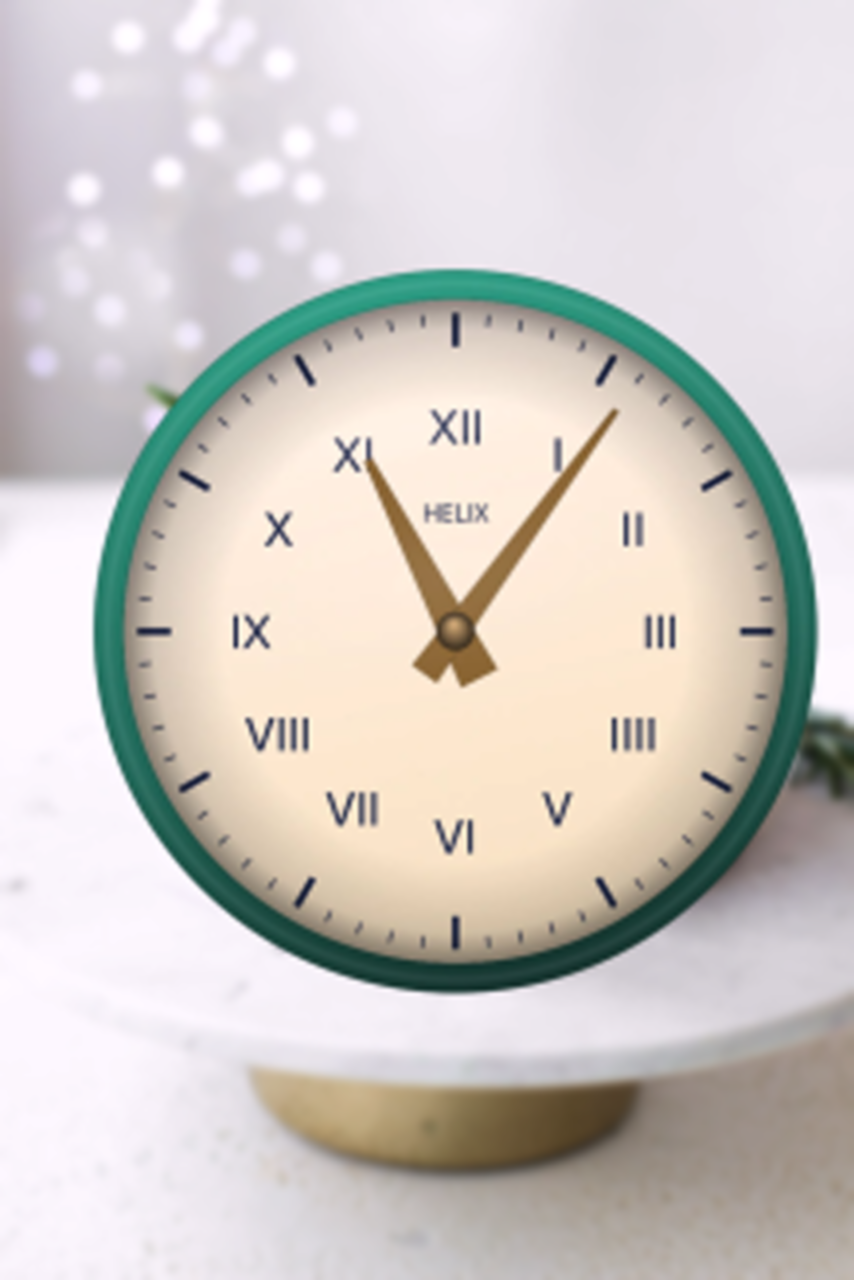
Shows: h=11 m=6
